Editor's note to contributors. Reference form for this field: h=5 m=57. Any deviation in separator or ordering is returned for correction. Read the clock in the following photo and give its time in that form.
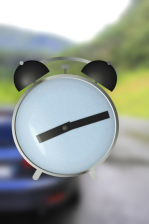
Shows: h=8 m=12
